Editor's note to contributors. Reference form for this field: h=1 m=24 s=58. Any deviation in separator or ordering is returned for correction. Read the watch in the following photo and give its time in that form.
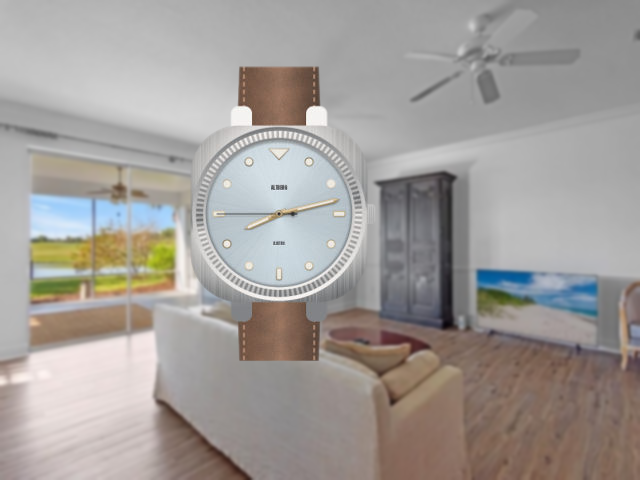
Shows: h=8 m=12 s=45
